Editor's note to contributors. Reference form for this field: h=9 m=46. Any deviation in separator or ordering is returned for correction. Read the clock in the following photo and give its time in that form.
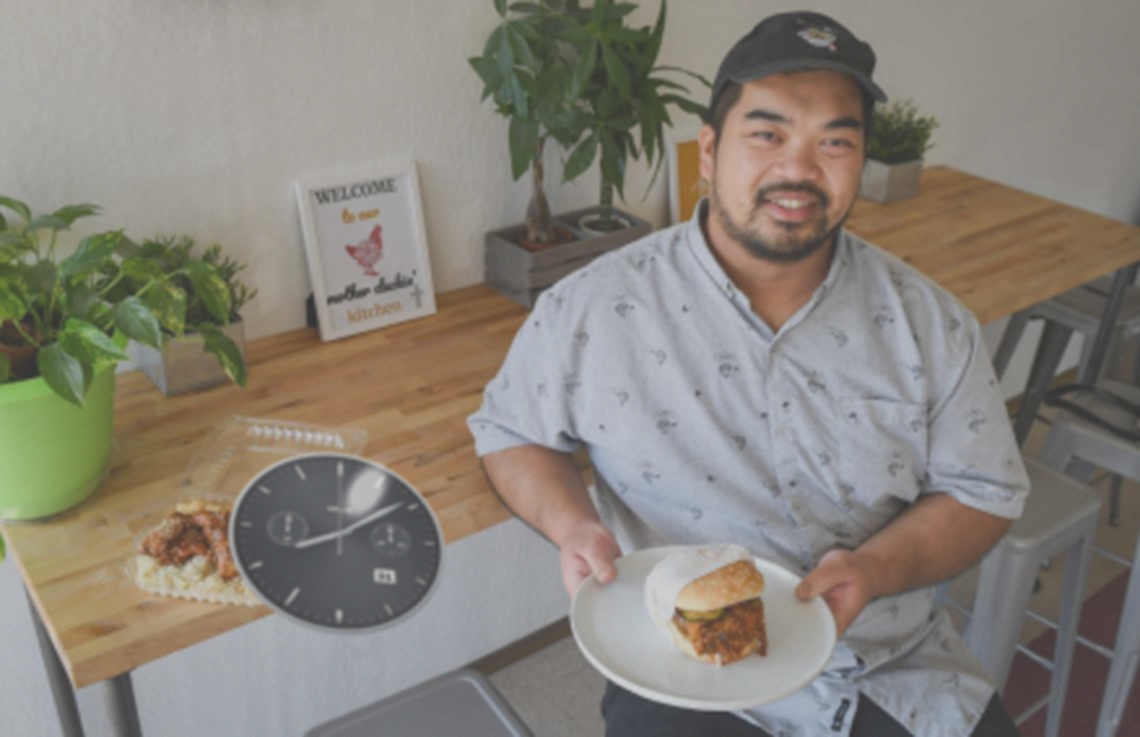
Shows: h=8 m=9
